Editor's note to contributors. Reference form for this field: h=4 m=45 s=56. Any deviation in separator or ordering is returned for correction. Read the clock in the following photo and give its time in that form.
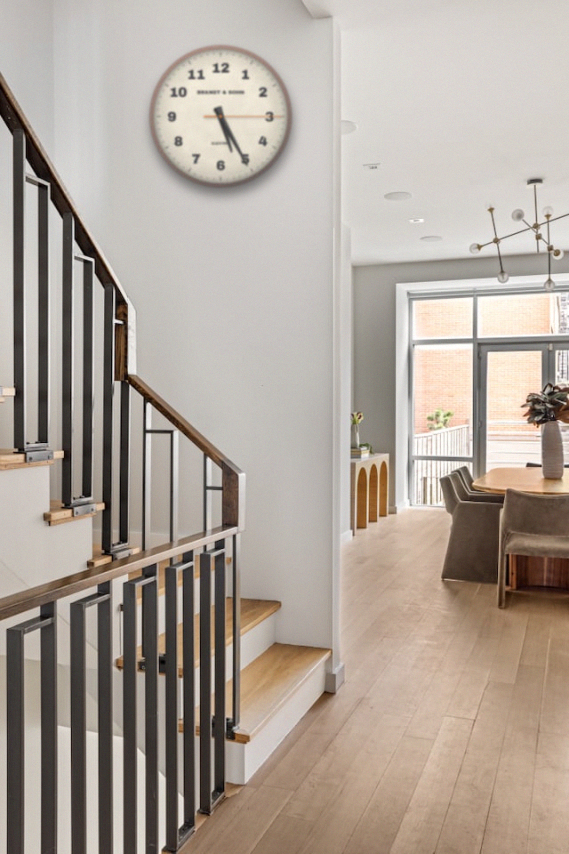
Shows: h=5 m=25 s=15
